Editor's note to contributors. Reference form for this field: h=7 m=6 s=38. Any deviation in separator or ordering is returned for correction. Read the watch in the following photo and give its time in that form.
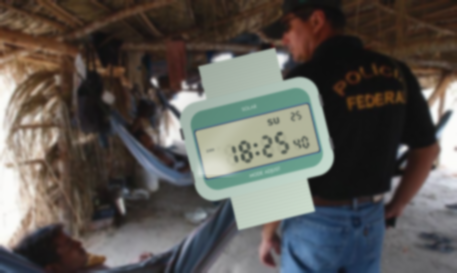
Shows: h=18 m=25 s=40
